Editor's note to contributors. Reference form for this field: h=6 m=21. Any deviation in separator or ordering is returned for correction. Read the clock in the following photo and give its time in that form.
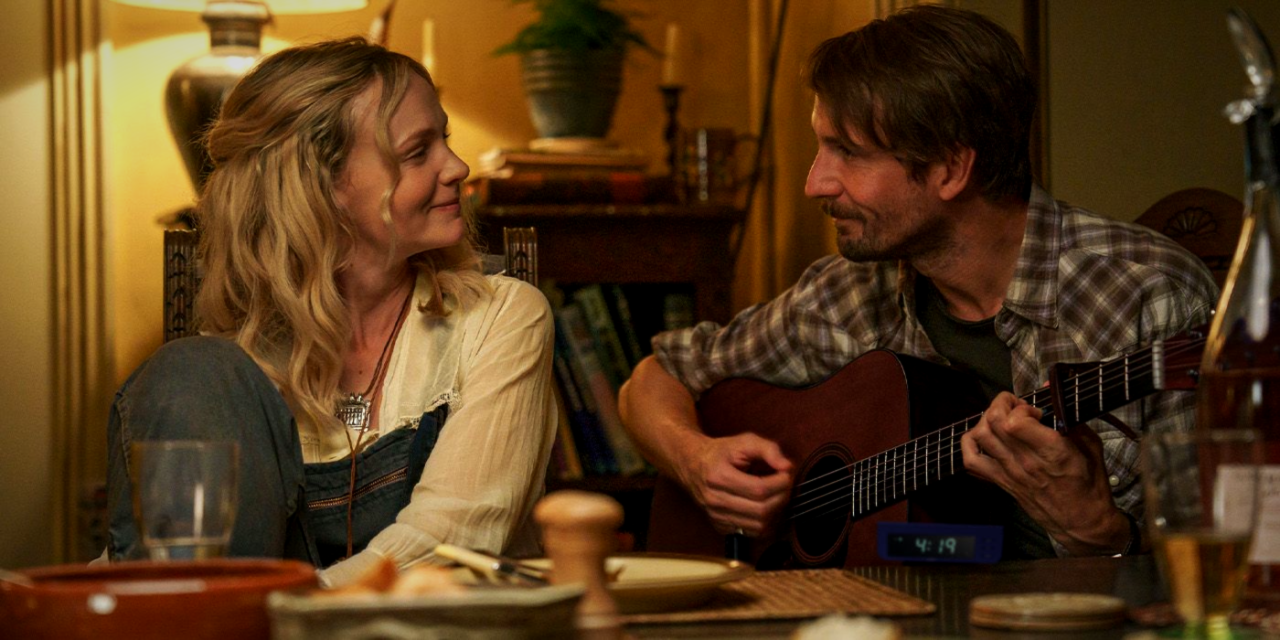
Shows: h=4 m=19
